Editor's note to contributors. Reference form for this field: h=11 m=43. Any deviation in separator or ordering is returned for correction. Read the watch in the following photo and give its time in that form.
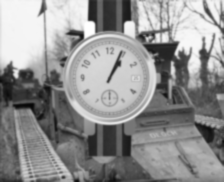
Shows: h=1 m=4
